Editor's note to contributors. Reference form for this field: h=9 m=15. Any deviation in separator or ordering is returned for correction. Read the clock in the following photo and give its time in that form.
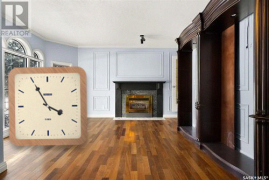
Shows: h=3 m=55
